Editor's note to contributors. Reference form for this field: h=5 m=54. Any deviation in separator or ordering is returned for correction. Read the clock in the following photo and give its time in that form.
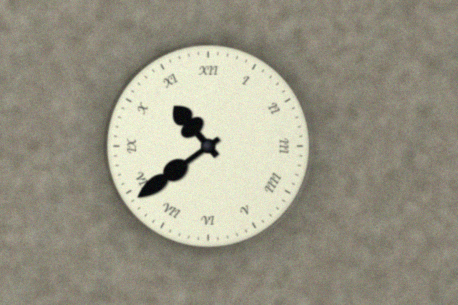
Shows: h=10 m=39
